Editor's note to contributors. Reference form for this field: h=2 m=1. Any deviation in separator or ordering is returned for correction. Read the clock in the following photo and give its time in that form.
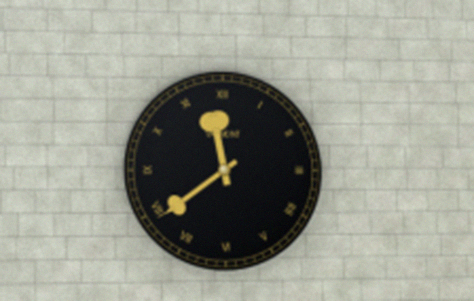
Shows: h=11 m=39
